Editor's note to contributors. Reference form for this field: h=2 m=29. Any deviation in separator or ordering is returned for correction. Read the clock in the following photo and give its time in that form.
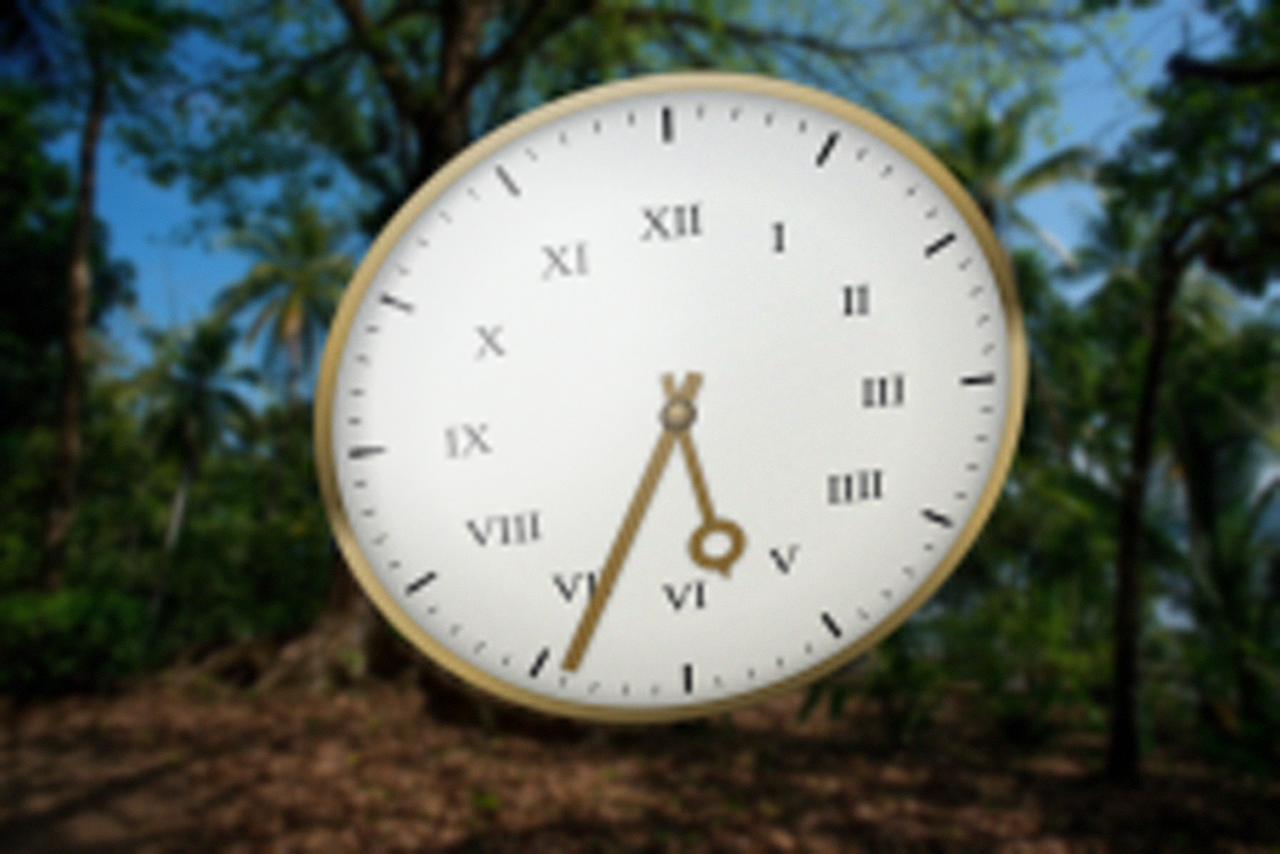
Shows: h=5 m=34
